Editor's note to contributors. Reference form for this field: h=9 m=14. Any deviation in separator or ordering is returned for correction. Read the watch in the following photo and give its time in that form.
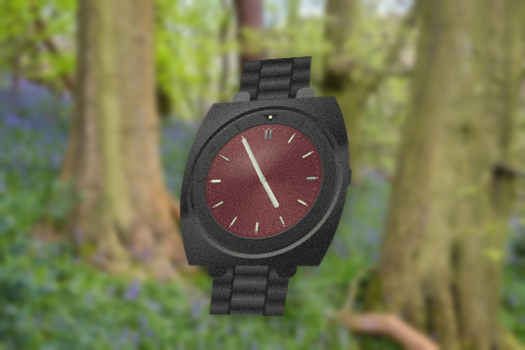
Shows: h=4 m=55
